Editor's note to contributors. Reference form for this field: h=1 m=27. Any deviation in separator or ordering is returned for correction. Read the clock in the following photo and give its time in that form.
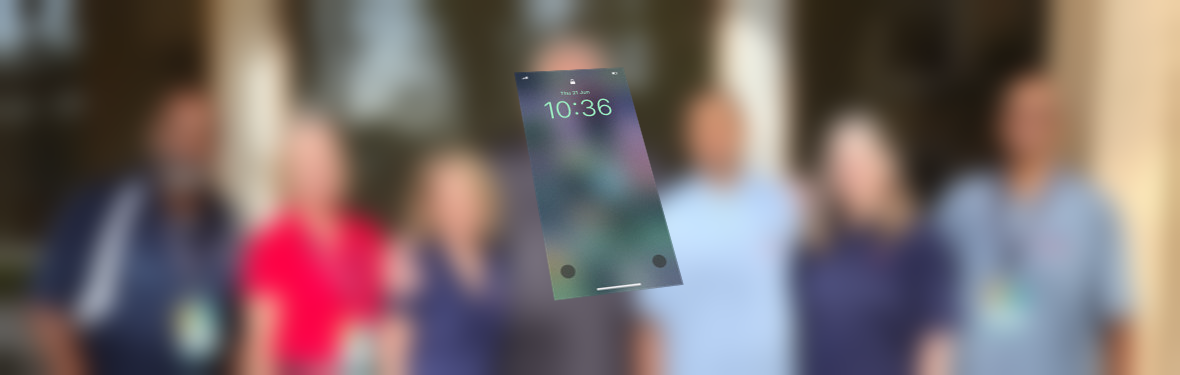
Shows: h=10 m=36
